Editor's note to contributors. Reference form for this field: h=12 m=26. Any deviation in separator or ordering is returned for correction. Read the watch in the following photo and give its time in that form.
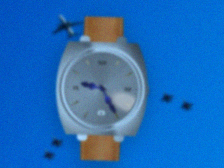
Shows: h=9 m=25
